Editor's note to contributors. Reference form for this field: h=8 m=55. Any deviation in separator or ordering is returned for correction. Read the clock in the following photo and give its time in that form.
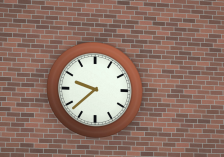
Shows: h=9 m=38
